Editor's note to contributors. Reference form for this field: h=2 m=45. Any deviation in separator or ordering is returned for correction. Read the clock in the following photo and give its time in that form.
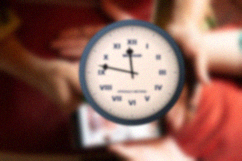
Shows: h=11 m=47
